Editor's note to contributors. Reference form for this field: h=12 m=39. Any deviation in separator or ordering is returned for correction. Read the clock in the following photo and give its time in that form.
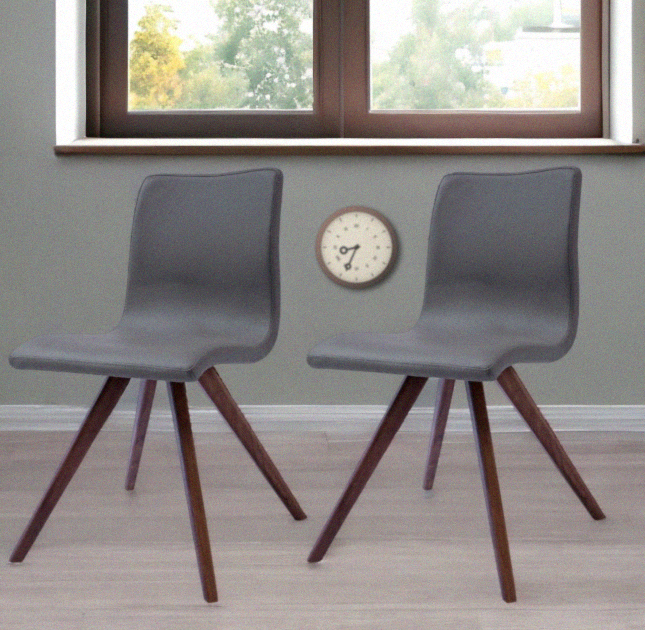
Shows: h=8 m=34
